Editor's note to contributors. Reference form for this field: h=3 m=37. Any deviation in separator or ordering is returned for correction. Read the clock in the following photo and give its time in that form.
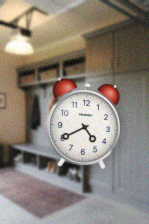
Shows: h=4 m=40
